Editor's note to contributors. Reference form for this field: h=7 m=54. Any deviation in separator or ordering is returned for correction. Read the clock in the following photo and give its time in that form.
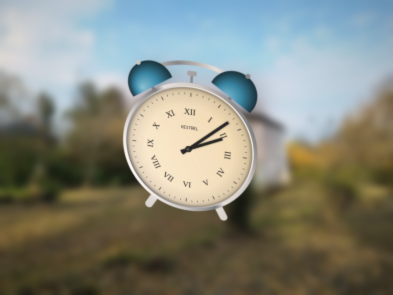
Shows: h=2 m=8
